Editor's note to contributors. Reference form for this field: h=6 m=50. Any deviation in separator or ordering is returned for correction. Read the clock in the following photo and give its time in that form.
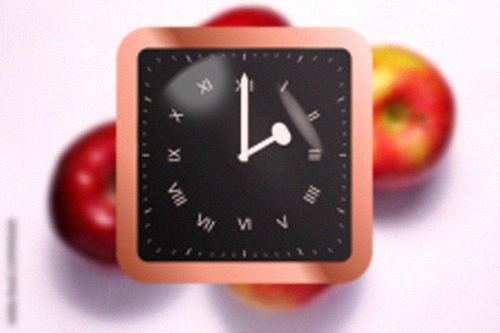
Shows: h=2 m=0
